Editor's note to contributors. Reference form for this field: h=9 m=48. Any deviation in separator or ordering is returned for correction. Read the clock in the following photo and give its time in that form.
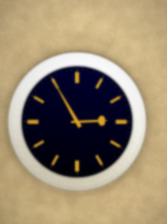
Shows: h=2 m=55
